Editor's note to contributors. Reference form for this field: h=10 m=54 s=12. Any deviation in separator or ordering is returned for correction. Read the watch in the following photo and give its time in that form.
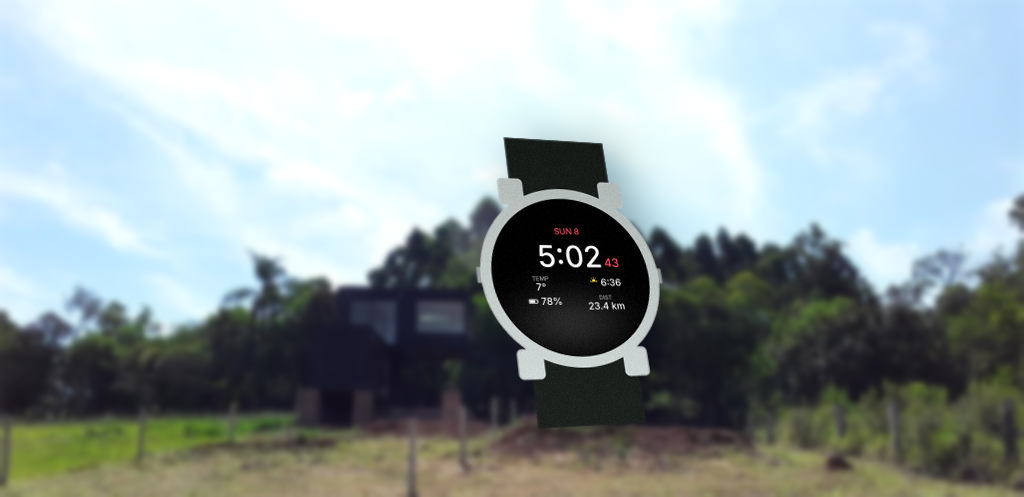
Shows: h=5 m=2 s=43
